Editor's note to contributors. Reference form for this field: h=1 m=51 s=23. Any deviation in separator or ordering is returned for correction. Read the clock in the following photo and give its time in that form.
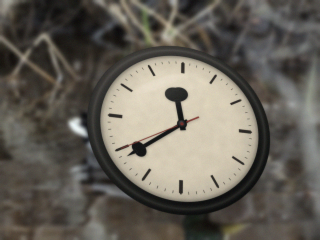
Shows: h=11 m=38 s=40
